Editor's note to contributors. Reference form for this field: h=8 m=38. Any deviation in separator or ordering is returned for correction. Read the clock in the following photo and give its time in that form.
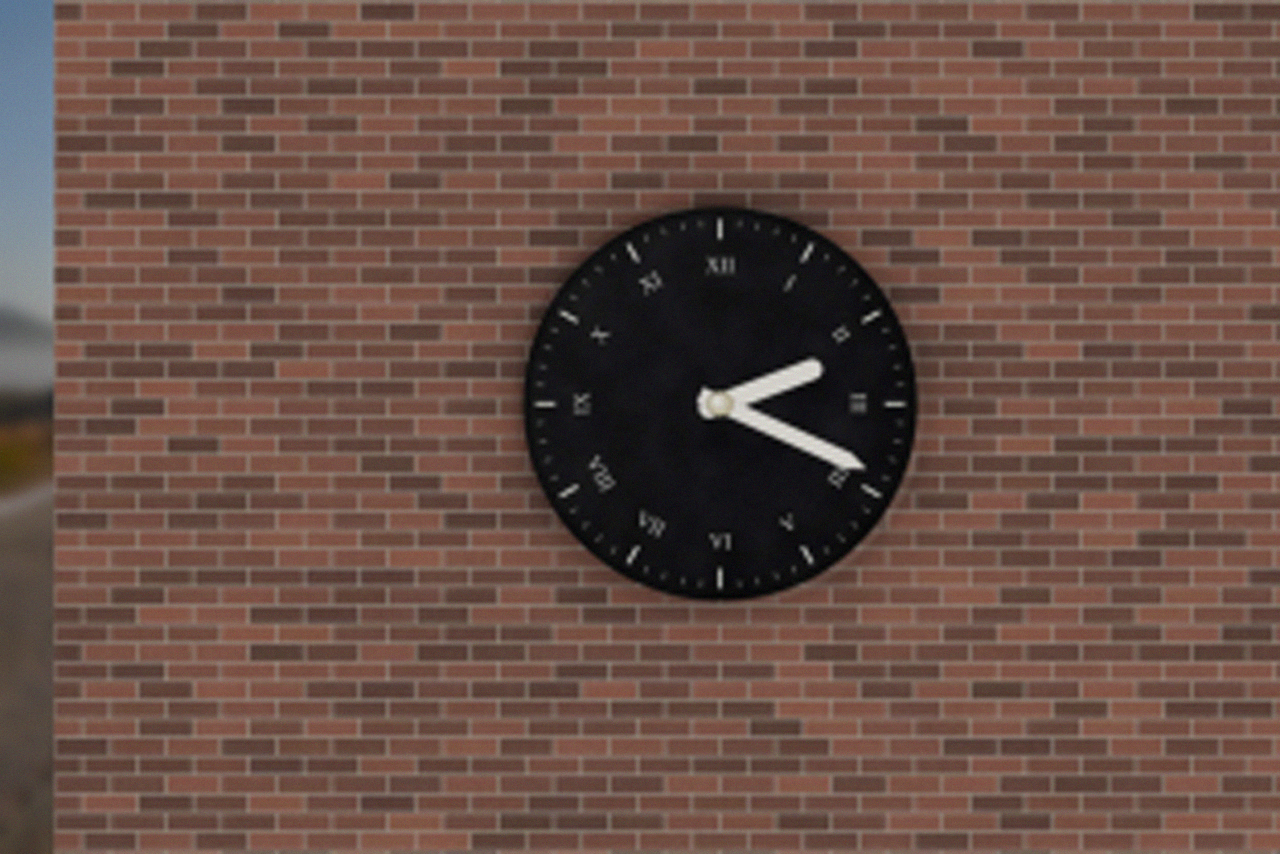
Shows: h=2 m=19
